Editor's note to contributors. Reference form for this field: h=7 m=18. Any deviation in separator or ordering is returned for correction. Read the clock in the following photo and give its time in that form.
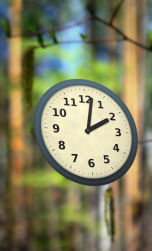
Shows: h=2 m=2
